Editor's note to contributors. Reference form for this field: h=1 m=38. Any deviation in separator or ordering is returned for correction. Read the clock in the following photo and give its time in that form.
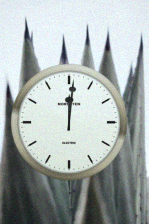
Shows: h=12 m=1
